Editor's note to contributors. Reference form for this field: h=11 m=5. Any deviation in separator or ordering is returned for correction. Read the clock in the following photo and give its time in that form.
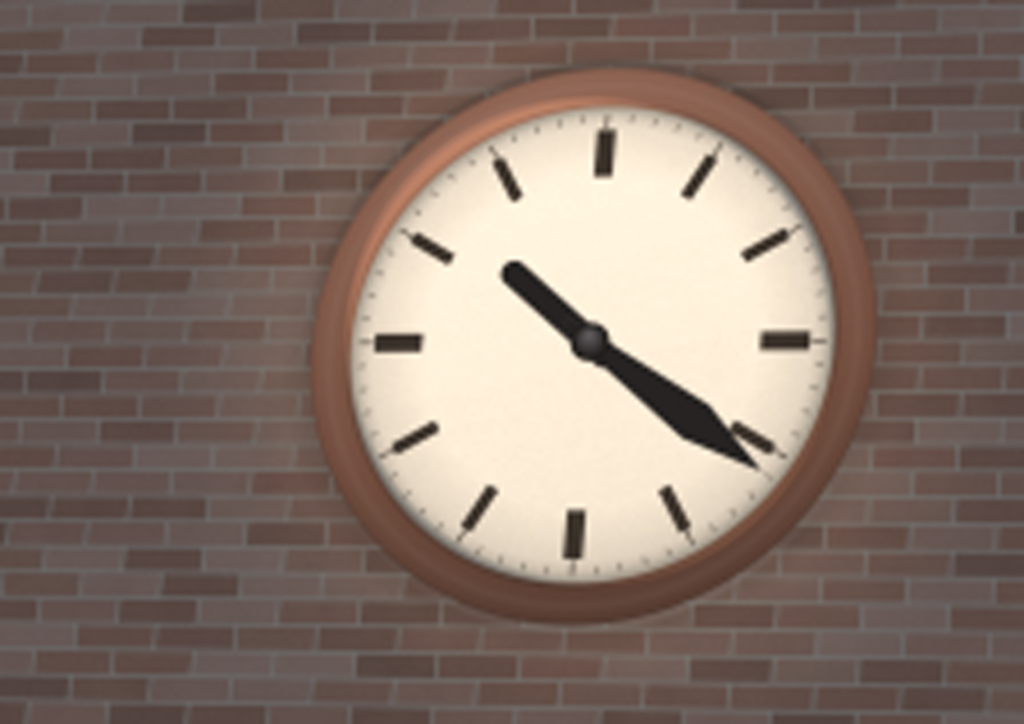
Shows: h=10 m=21
